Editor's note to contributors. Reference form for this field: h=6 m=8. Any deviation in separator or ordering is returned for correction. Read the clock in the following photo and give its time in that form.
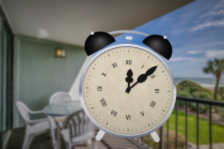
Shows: h=12 m=8
